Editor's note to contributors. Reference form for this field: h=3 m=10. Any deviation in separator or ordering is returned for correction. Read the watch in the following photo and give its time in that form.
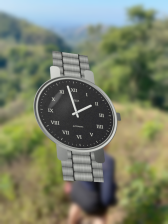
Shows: h=1 m=58
